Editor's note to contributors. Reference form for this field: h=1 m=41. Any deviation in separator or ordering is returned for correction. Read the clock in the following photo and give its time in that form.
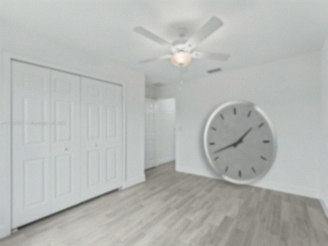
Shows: h=1 m=42
